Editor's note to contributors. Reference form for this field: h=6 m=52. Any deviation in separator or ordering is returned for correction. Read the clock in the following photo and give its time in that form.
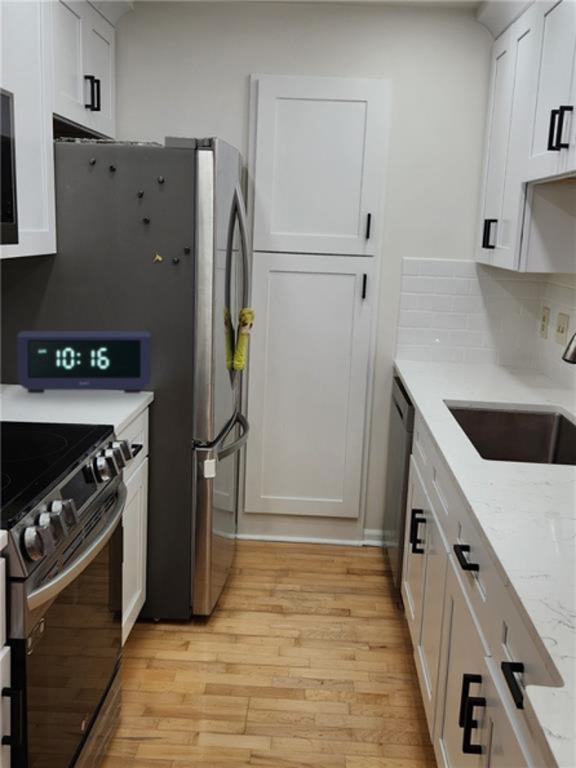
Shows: h=10 m=16
